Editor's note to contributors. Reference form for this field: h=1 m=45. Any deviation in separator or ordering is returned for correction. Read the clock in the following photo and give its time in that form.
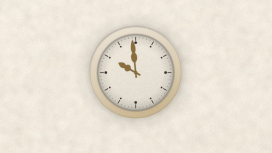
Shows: h=9 m=59
